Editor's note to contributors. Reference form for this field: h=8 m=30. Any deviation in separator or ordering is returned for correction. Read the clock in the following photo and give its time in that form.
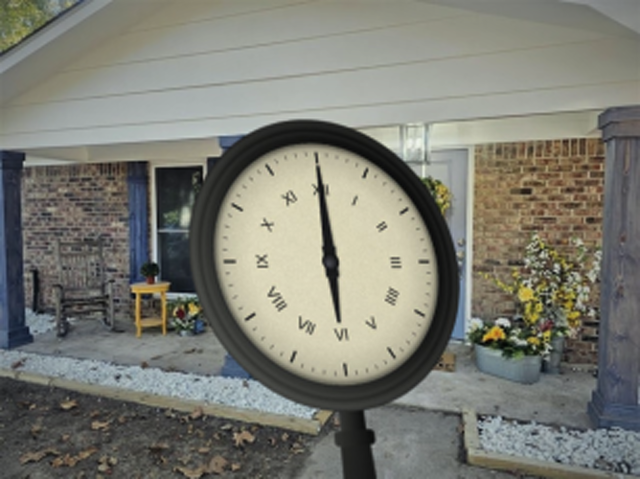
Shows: h=6 m=0
